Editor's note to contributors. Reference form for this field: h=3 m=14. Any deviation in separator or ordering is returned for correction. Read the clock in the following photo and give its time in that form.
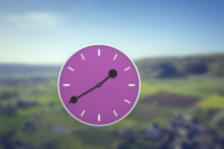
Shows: h=1 m=40
